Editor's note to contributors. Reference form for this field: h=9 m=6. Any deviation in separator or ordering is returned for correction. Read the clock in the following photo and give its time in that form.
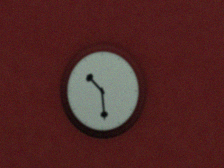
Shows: h=10 m=29
